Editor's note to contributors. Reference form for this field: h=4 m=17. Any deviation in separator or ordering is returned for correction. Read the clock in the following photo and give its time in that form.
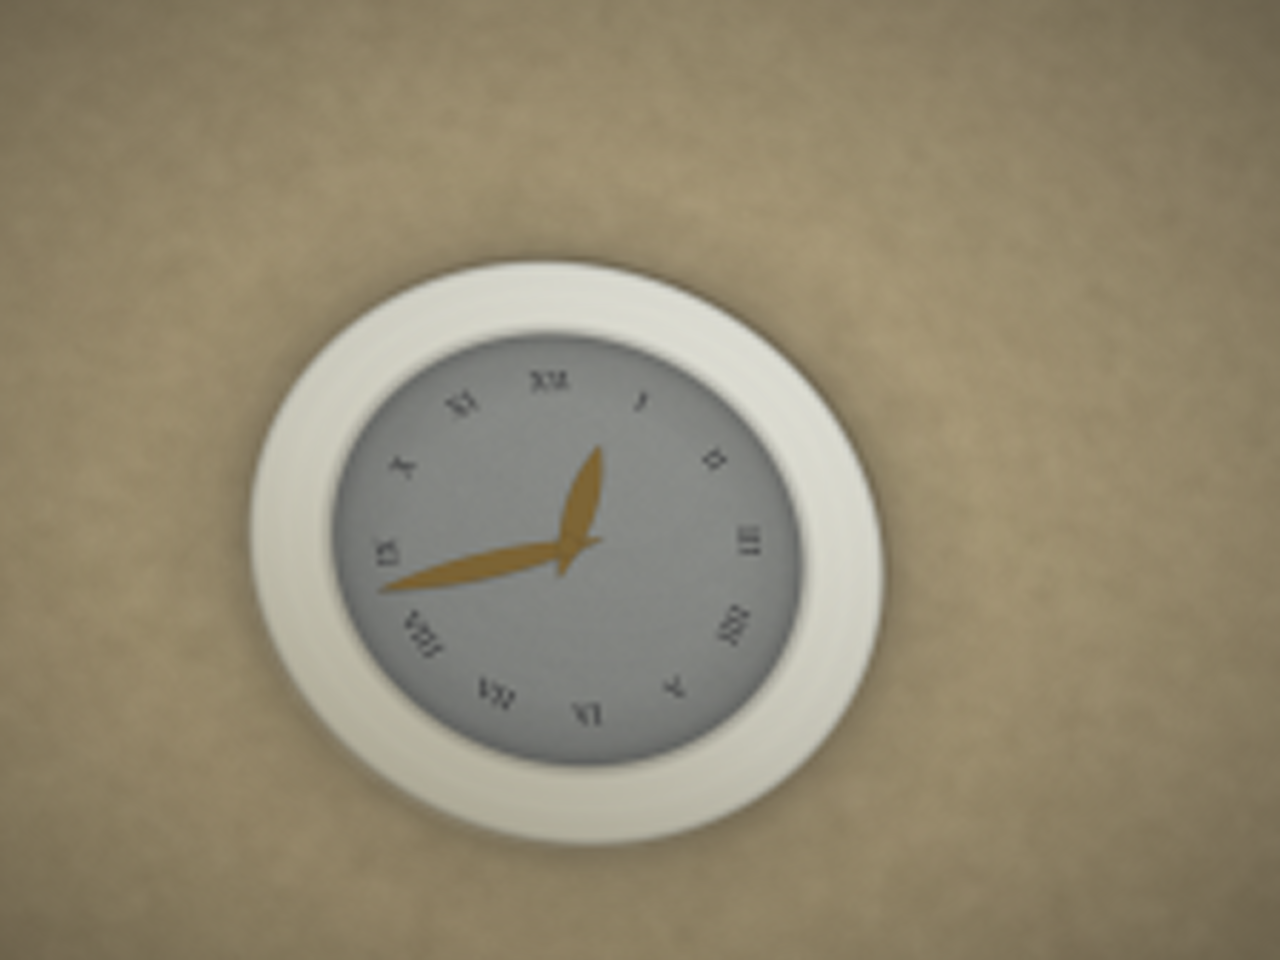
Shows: h=12 m=43
